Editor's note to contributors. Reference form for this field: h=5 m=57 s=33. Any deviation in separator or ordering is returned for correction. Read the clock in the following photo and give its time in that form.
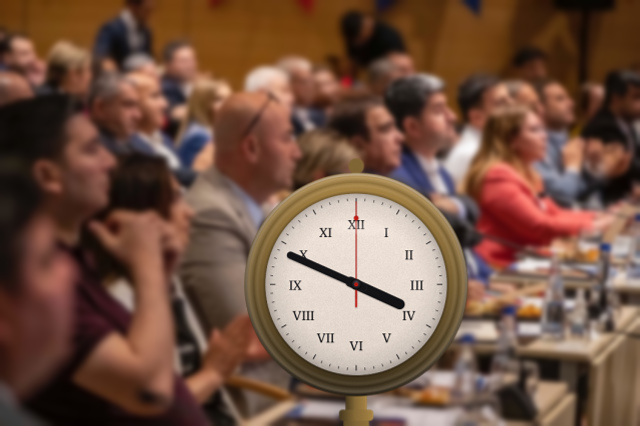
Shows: h=3 m=49 s=0
